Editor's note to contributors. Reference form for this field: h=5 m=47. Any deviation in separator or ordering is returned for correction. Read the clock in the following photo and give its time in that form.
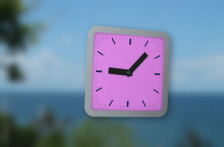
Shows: h=9 m=7
